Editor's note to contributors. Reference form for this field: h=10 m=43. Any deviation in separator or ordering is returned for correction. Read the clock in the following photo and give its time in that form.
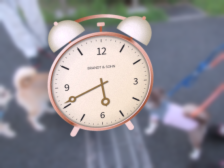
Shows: h=5 m=41
